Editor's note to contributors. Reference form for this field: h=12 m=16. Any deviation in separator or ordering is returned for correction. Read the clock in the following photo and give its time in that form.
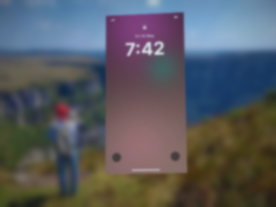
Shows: h=7 m=42
